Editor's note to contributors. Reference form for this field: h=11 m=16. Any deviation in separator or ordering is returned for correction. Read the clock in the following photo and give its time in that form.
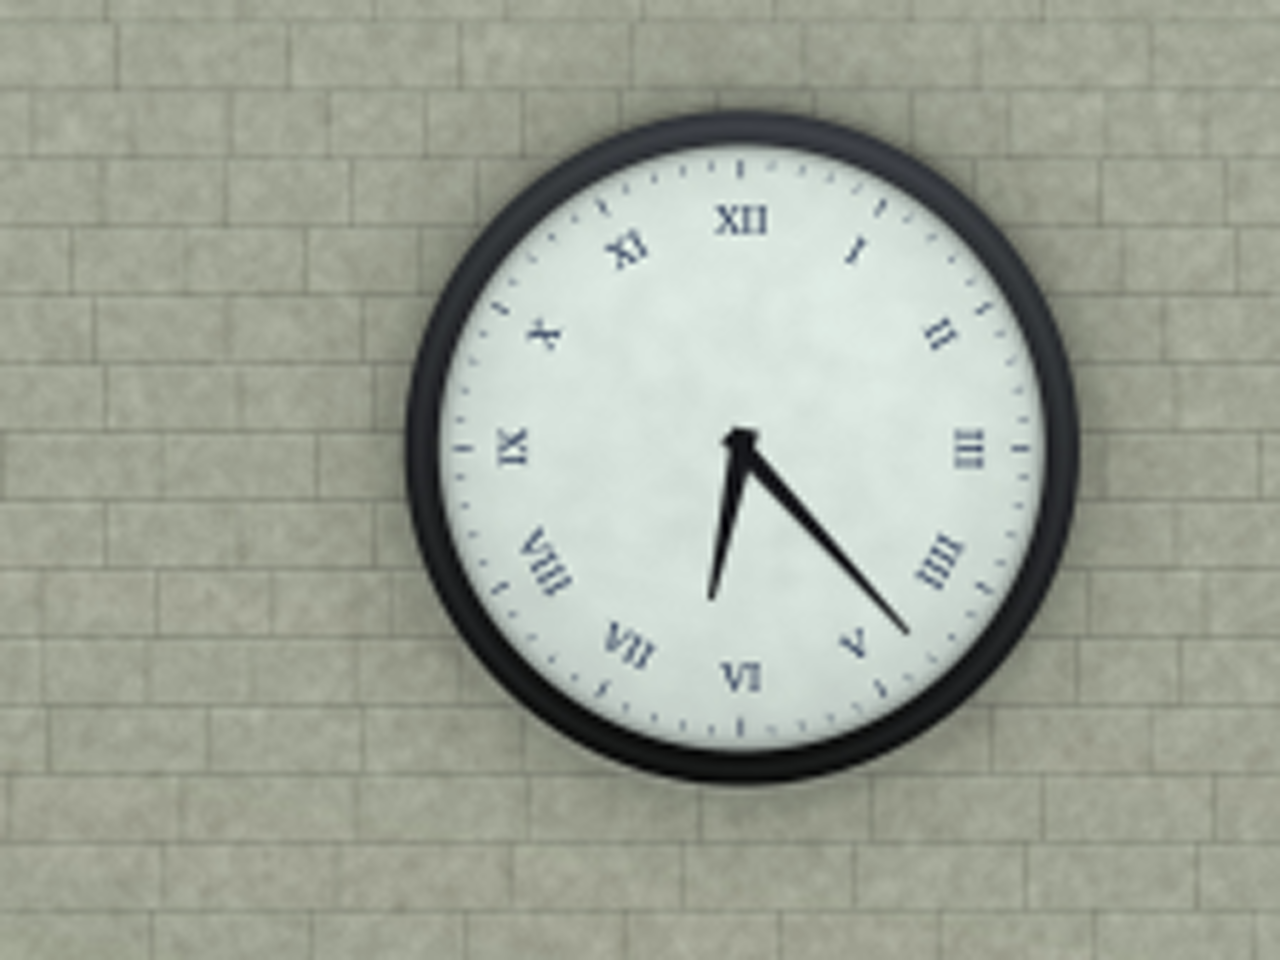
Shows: h=6 m=23
